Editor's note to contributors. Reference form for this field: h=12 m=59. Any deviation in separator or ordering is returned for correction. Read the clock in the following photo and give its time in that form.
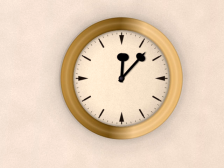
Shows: h=12 m=7
